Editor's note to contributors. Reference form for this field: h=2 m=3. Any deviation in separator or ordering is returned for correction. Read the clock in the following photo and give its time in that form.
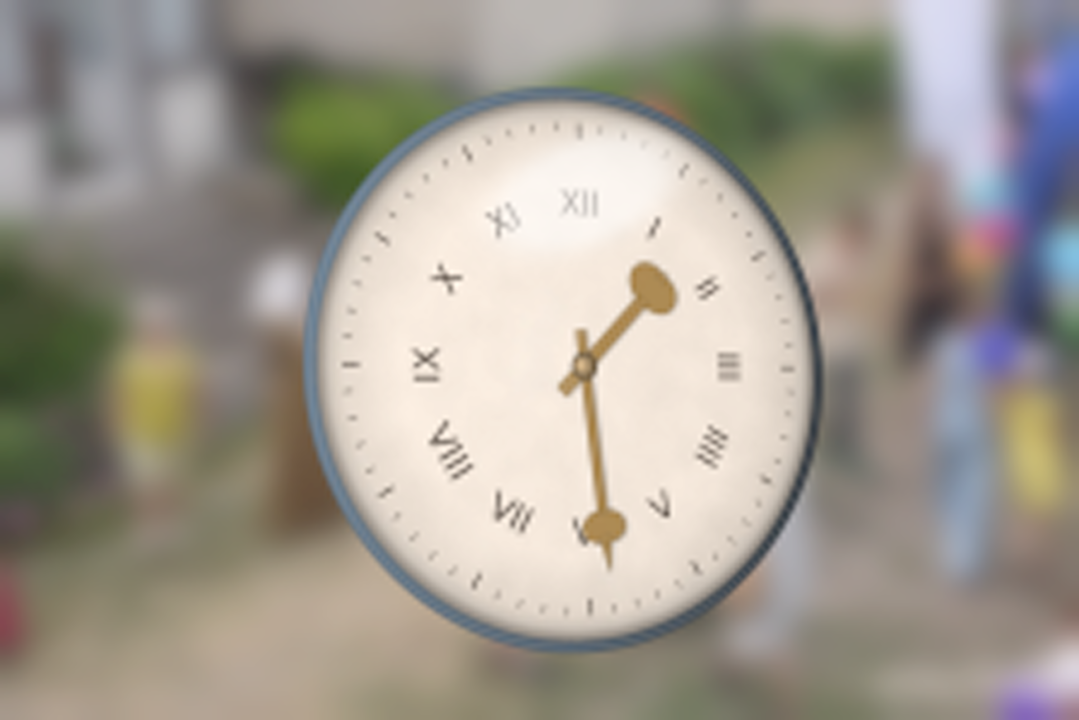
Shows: h=1 m=29
